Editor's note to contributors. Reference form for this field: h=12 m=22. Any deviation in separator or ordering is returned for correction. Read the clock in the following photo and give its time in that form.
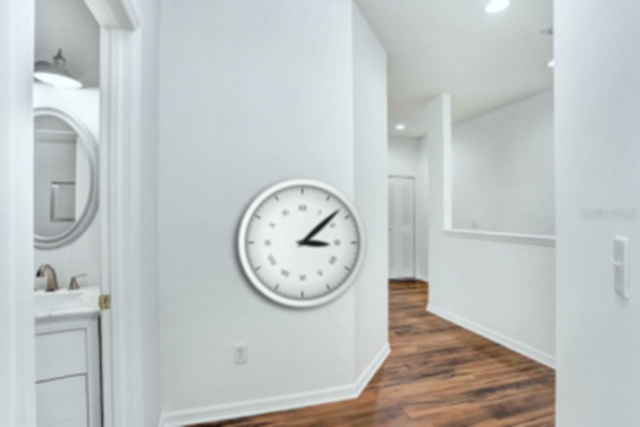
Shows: h=3 m=8
